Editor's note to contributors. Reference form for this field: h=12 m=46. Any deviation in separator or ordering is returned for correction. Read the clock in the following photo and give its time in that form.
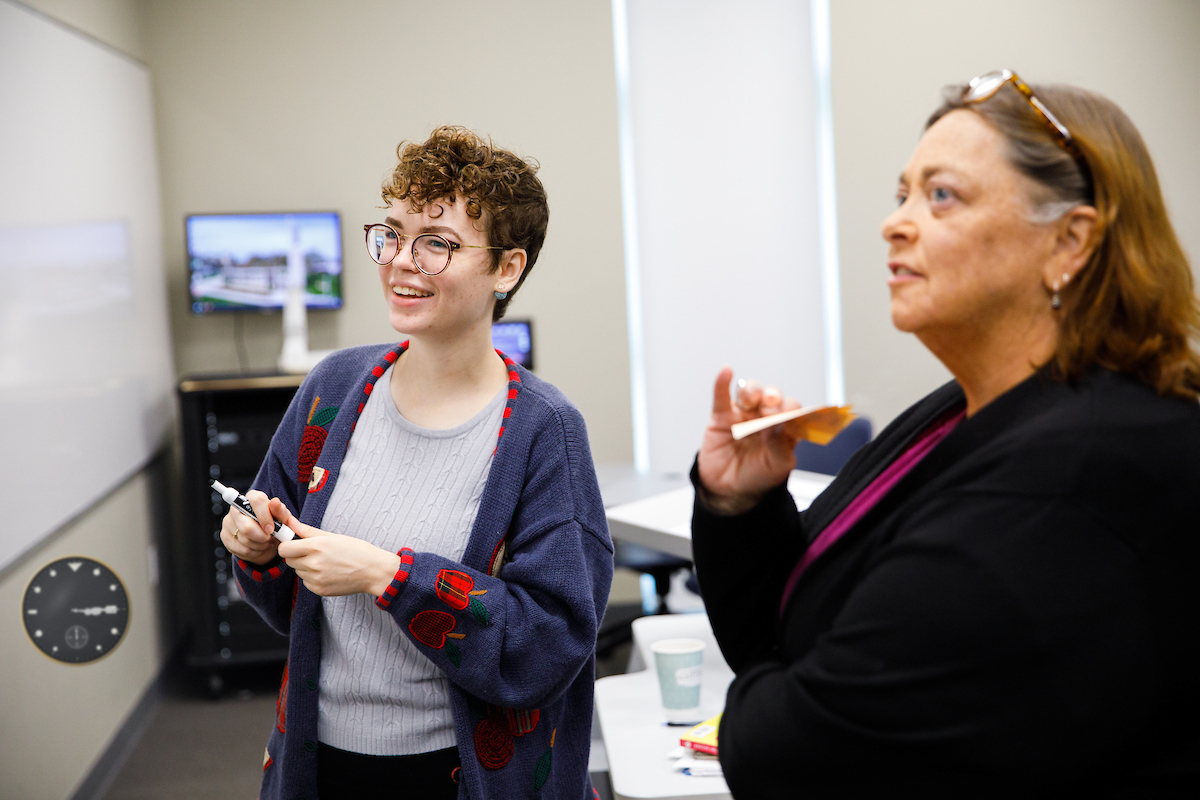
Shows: h=3 m=15
